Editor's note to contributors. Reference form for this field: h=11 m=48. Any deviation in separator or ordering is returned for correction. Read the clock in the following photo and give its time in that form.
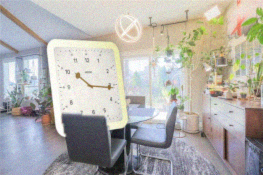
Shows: h=10 m=16
